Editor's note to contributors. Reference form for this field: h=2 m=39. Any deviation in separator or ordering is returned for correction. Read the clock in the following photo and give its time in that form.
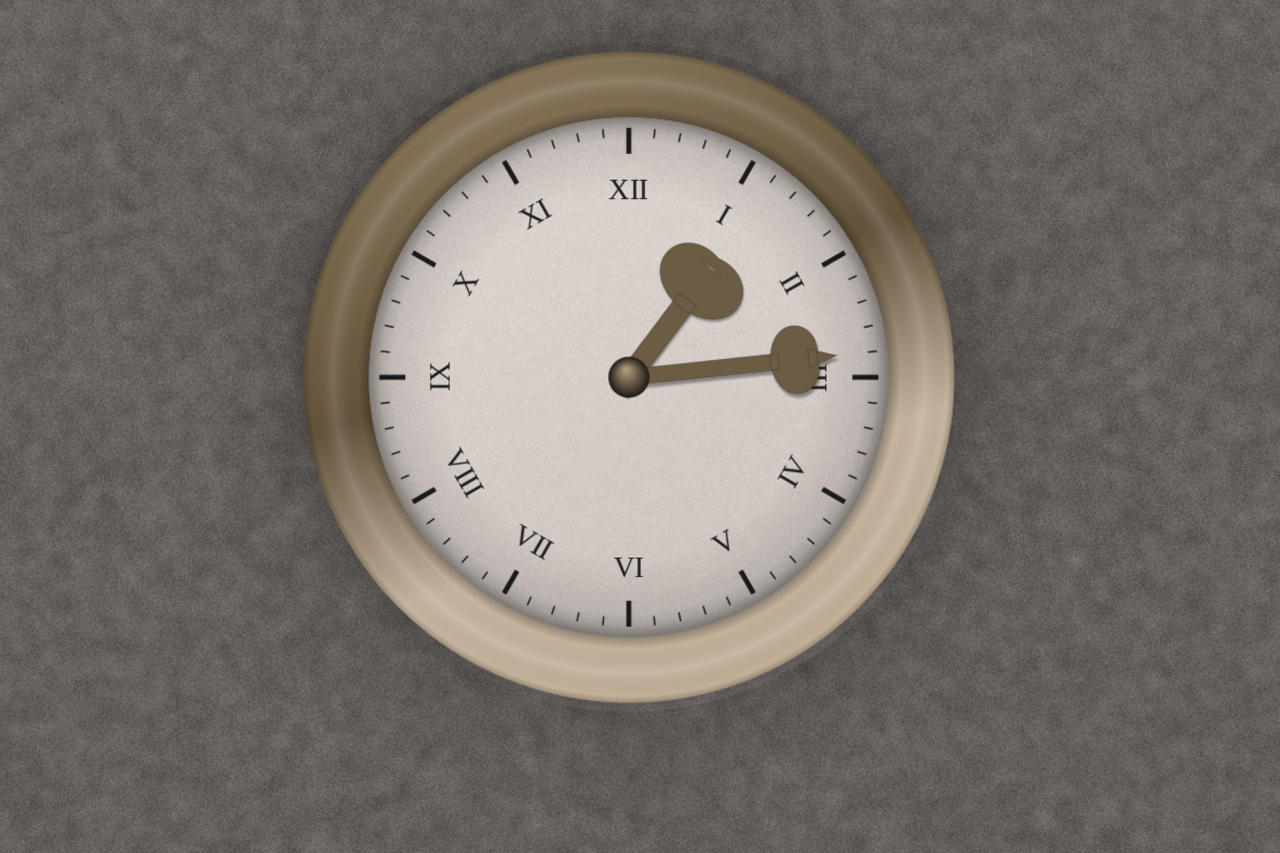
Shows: h=1 m=14
